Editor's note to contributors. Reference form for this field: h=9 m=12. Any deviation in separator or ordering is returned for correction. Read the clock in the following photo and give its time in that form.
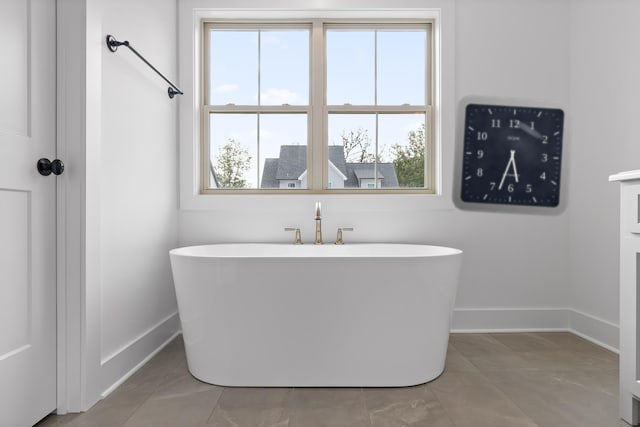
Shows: h=5 m=33
